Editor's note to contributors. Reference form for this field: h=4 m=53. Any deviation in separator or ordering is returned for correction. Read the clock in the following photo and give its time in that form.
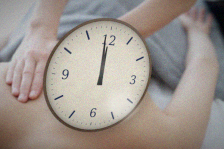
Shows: h=11 m=59
